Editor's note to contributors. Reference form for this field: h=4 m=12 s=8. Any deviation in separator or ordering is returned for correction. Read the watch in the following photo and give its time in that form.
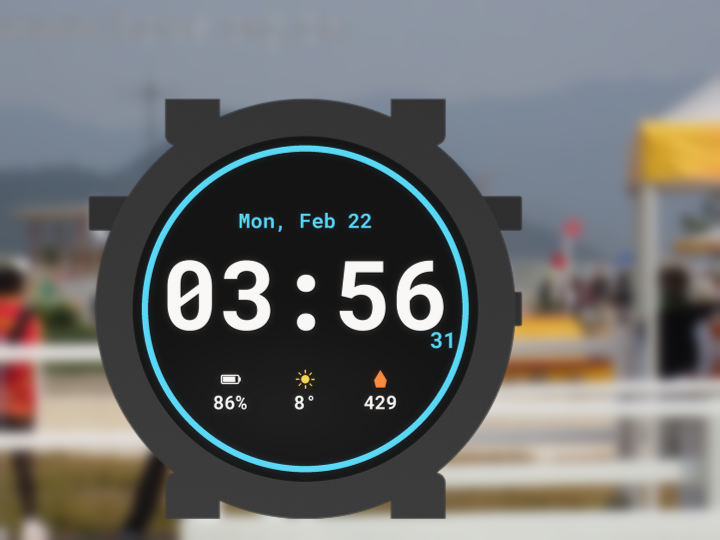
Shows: h=3 m=56 s=31
